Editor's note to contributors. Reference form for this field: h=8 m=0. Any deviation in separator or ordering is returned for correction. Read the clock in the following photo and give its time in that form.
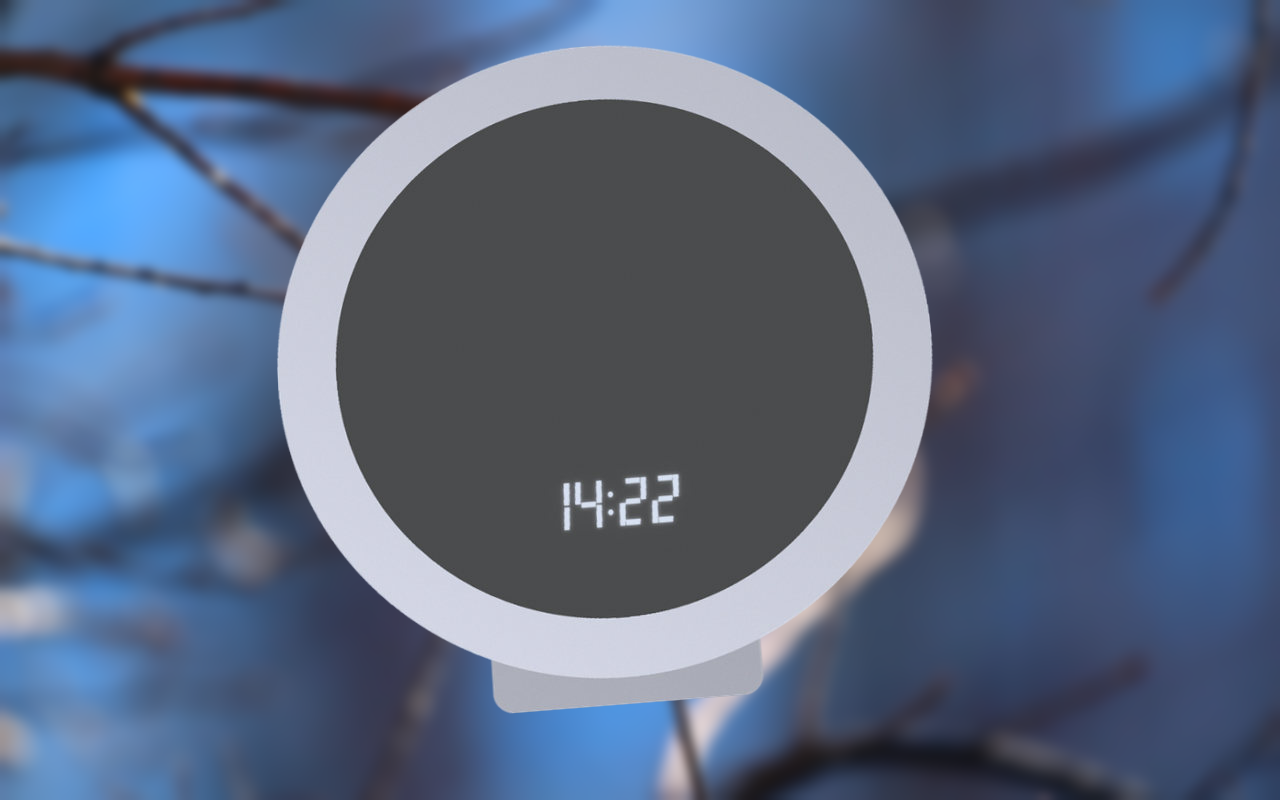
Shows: h=14 m=22
